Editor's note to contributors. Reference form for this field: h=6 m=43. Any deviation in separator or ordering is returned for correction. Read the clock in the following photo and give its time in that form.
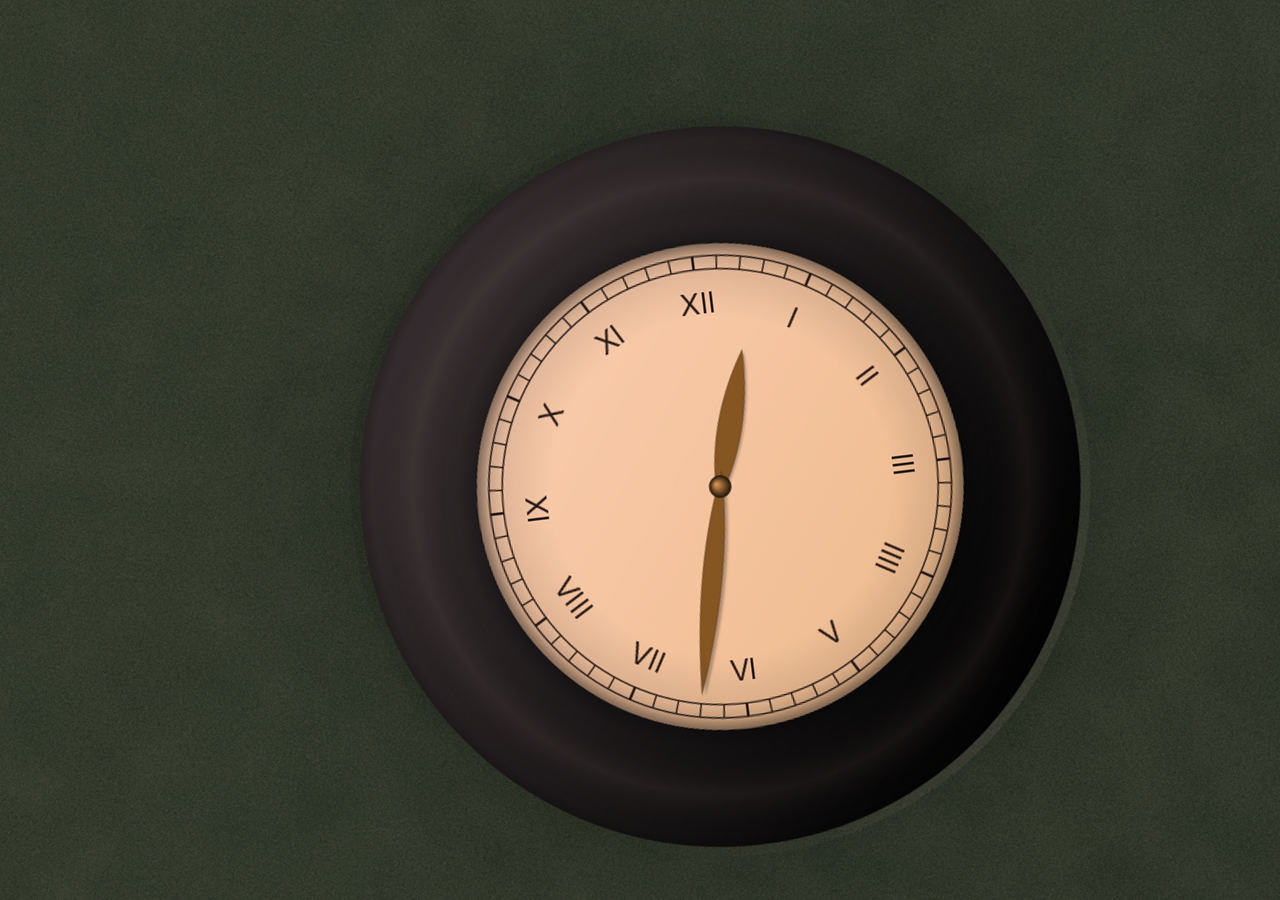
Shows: h=12 m=32
